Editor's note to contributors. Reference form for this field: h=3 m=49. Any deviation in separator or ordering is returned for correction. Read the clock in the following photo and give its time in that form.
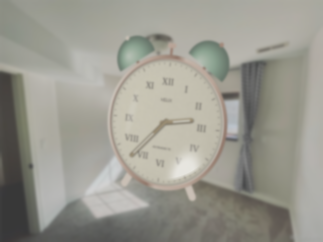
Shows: h=2 m=37
